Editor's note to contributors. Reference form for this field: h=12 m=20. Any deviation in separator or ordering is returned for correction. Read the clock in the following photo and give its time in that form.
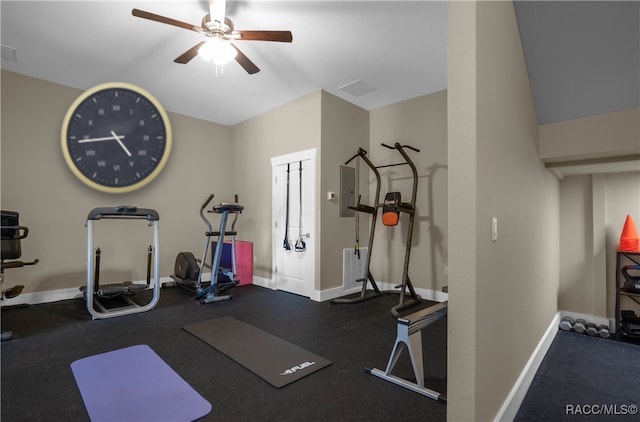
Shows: h=4 m=44
